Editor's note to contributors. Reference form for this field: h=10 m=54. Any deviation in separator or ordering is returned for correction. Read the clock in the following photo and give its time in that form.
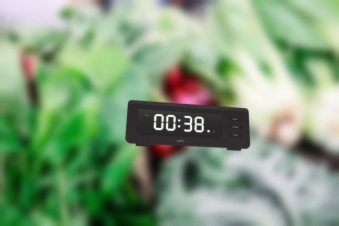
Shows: h=0 m=38
